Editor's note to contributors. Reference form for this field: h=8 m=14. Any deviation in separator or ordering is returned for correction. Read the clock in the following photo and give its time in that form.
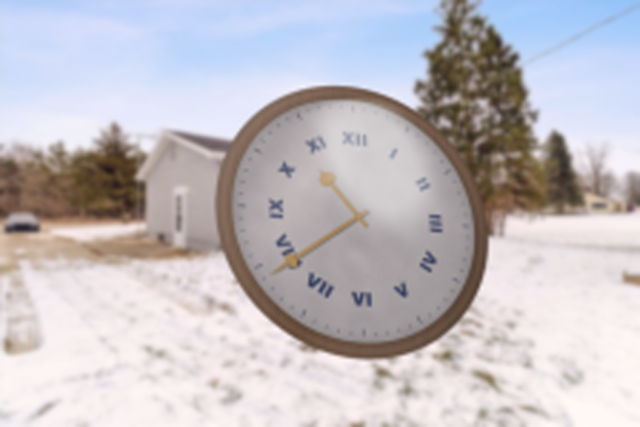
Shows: h=10 m=39
